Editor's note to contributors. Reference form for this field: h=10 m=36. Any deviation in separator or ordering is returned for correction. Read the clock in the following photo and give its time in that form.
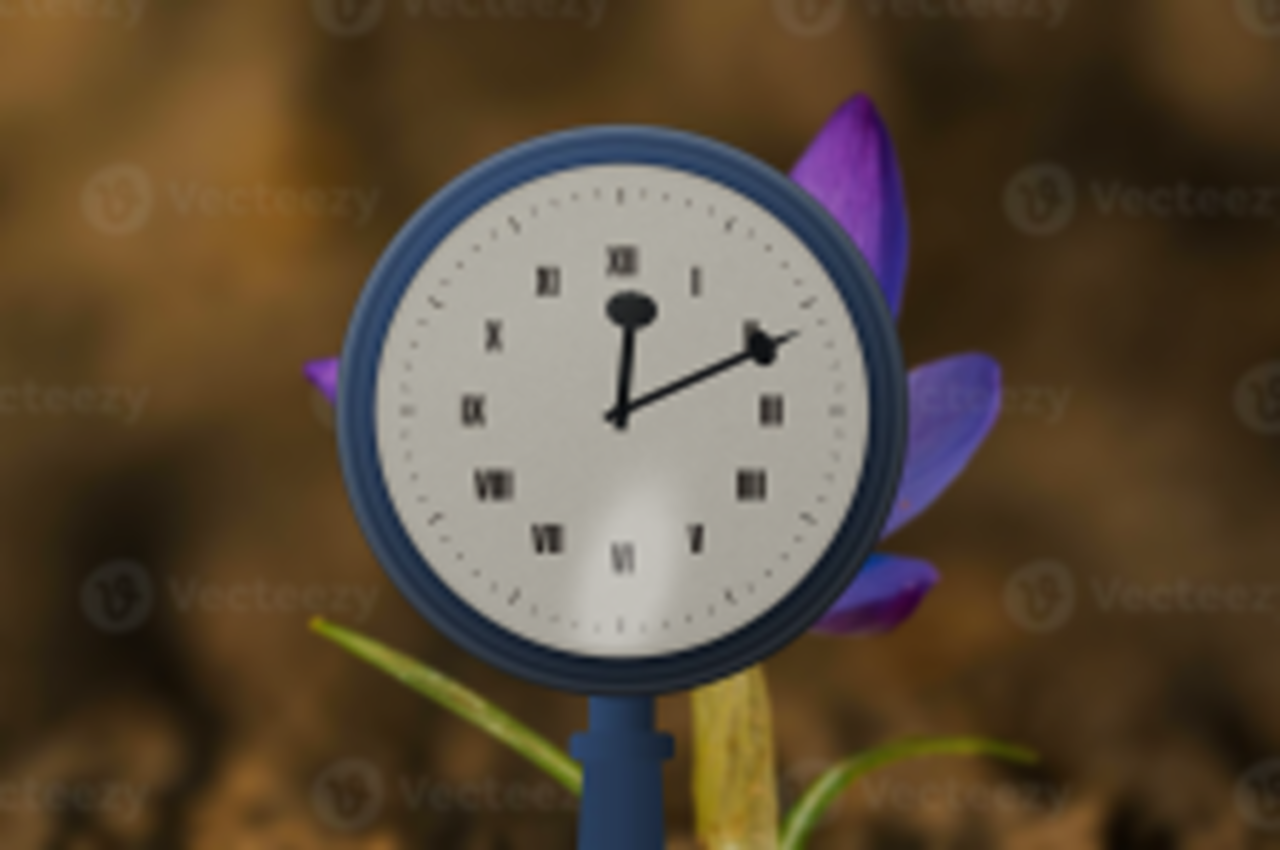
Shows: h=12 m=11
